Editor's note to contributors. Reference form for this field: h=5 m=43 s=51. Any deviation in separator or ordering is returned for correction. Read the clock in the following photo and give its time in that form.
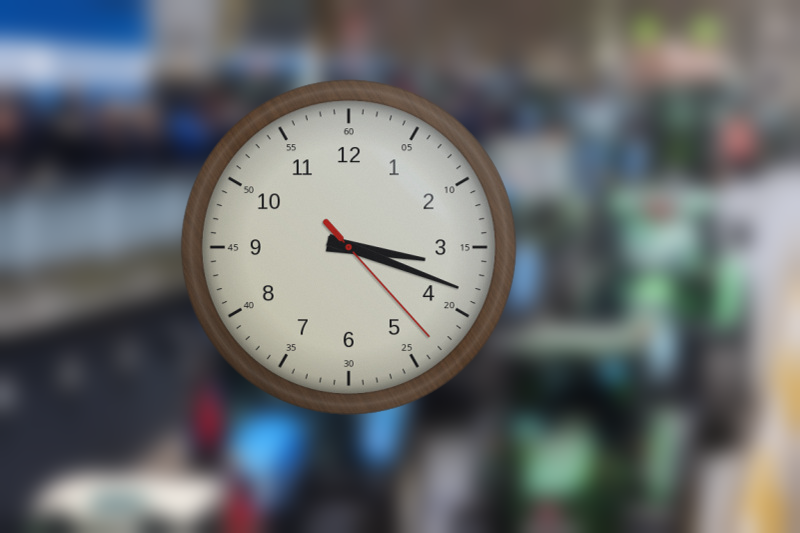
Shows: h=3 m=18 s=23
